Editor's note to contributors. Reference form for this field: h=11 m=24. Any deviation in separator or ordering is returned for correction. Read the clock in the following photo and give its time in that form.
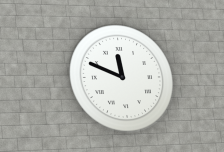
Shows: h=11 m=49
